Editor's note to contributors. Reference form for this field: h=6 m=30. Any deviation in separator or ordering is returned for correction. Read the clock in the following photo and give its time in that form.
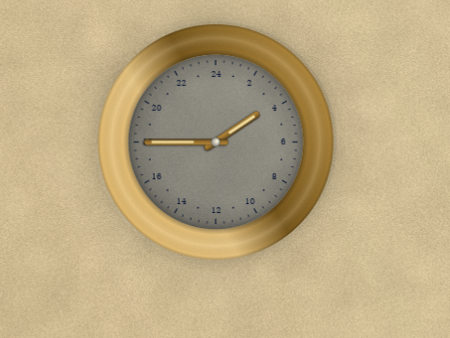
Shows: h=3 m=45
